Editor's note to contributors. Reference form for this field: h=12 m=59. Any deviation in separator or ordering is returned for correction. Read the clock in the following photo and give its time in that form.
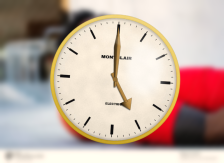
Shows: h=5 m=0
